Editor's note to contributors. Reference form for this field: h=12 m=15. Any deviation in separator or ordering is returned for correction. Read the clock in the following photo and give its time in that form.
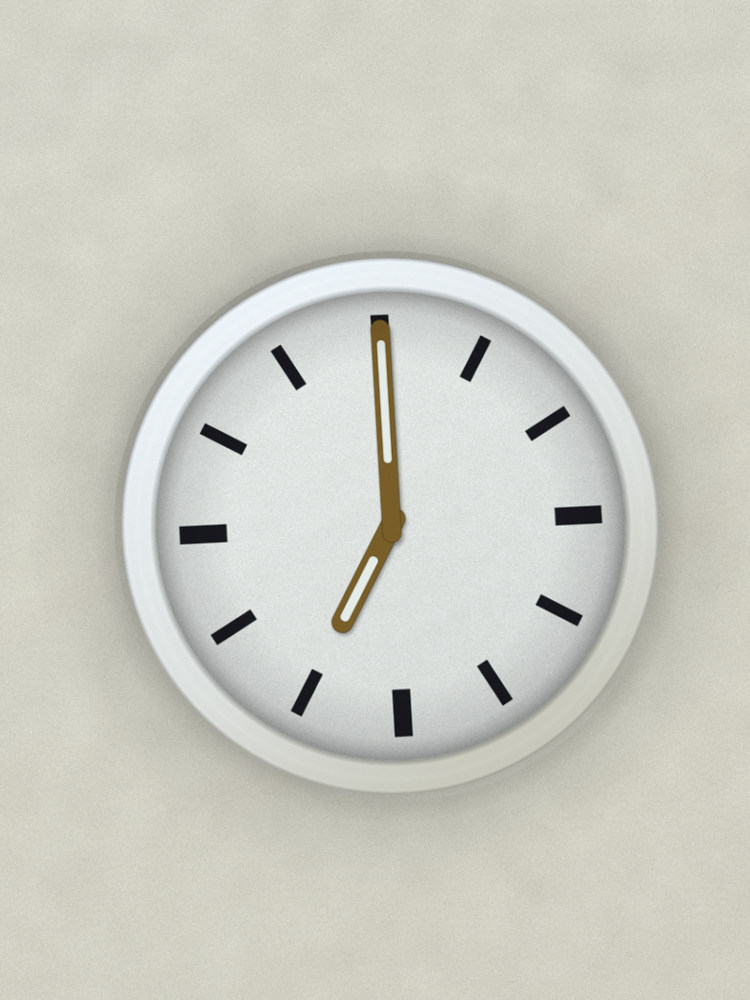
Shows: h=7 m=0
